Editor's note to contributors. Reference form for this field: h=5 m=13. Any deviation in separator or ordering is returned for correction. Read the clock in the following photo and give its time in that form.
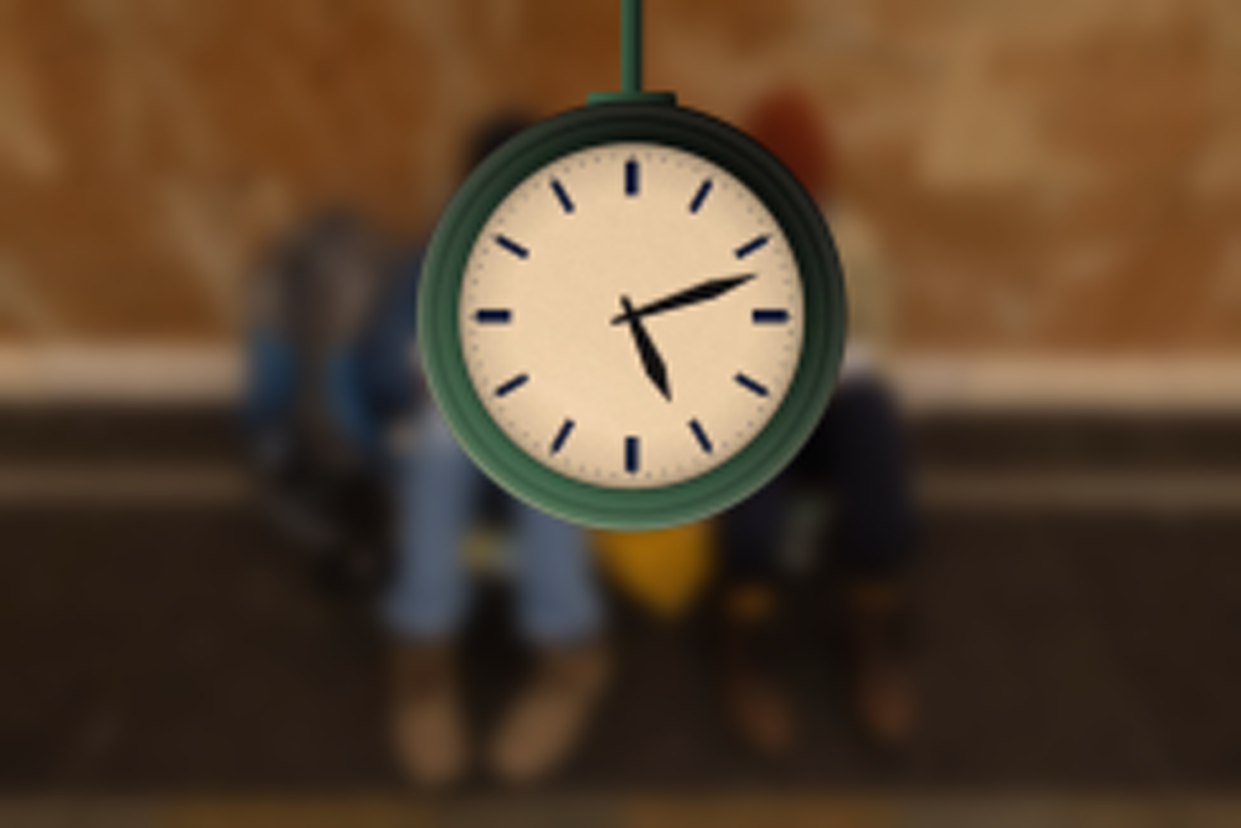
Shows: h=5 m=12
